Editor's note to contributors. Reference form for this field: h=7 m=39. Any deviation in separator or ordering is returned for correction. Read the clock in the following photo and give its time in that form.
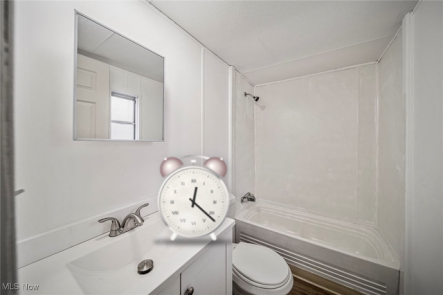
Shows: h=12 m=22
